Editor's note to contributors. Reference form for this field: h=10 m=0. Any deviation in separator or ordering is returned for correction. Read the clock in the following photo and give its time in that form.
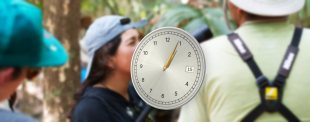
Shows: h=1 m=4
